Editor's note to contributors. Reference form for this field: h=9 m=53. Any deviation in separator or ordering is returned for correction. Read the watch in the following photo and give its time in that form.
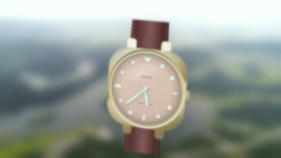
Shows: h=5 m=38
